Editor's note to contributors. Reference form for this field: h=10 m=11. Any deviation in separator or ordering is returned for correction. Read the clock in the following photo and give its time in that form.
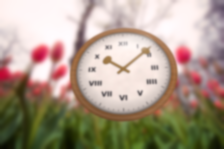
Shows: h=10 m=8
